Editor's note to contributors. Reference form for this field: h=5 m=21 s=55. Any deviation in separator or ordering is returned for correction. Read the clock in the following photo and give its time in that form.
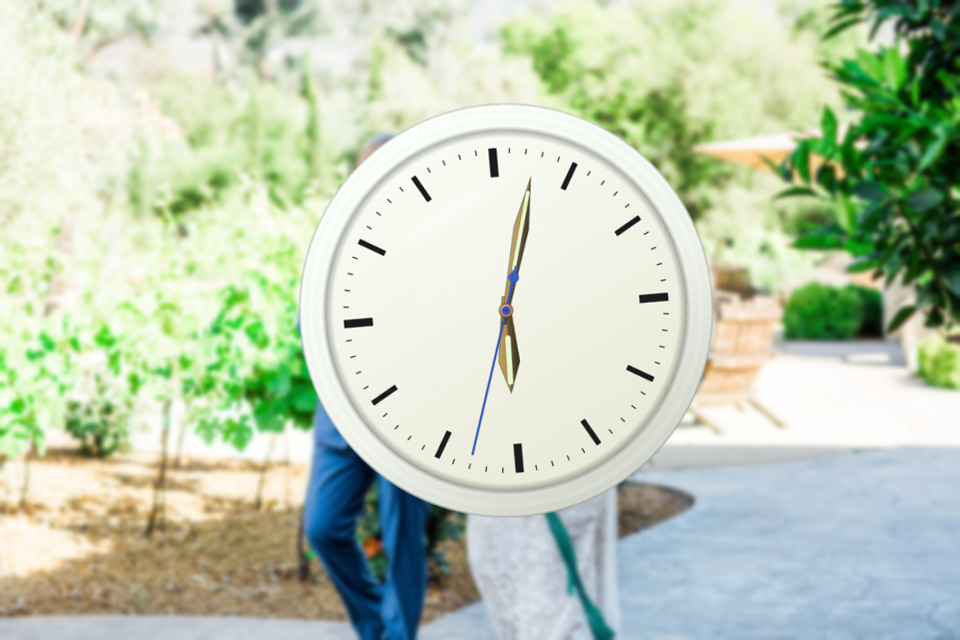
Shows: h=6 m=2 s=33
